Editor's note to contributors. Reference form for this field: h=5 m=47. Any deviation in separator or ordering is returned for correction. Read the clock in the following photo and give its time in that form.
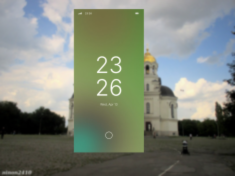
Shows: h=23 m=26
